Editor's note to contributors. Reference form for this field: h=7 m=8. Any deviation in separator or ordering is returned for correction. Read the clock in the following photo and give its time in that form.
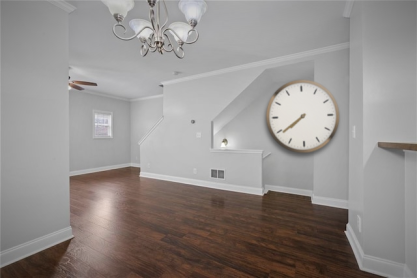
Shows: h=7 m=39
